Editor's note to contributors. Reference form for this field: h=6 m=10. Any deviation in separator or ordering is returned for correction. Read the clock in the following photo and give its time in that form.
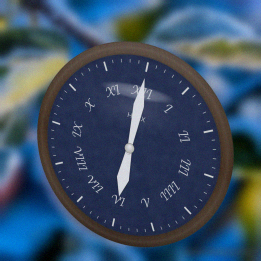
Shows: h=6 m=0
